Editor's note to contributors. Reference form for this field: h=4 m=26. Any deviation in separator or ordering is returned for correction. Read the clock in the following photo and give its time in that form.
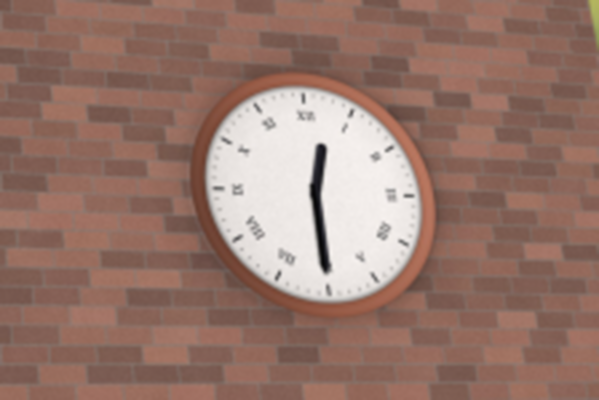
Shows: h=12 m=30
